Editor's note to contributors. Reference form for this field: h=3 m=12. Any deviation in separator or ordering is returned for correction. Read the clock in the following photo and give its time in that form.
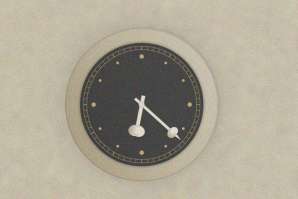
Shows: h=6 m=22
